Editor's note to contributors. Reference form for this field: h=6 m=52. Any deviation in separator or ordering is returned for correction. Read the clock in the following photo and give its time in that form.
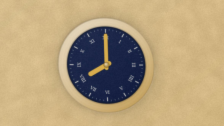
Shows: h=8 m=0
